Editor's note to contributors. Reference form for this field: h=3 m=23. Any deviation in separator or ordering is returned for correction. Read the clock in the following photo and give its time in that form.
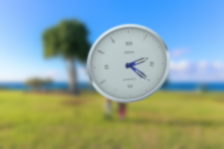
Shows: h=2 m=22
